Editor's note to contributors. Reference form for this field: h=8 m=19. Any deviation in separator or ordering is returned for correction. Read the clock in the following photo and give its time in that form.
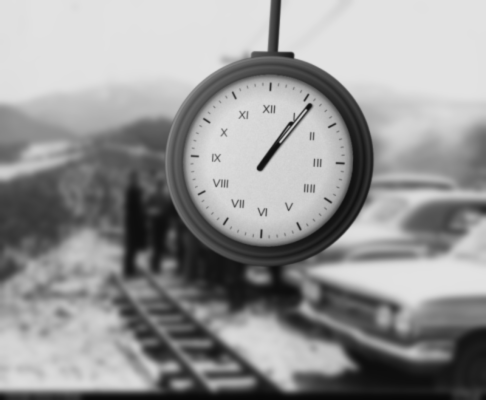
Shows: h=1 m=6
